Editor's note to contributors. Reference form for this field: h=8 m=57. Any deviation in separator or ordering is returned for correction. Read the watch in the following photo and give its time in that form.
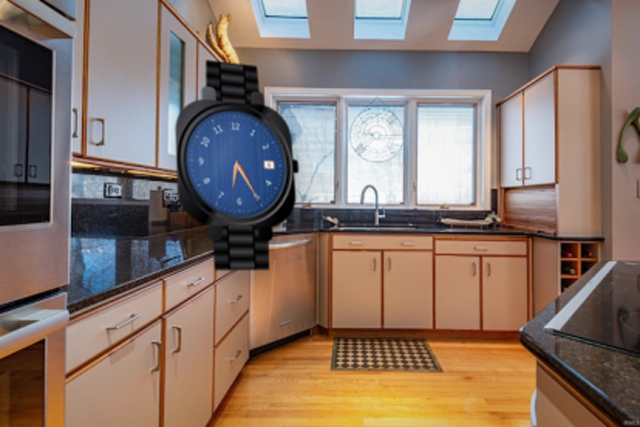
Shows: h=6 m=25
